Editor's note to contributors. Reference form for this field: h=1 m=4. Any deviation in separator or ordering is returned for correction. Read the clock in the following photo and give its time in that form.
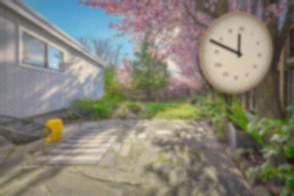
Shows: h=11 m=48
